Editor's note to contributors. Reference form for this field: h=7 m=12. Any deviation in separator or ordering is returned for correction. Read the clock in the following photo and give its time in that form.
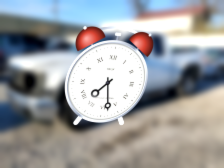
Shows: h=7 m=28
